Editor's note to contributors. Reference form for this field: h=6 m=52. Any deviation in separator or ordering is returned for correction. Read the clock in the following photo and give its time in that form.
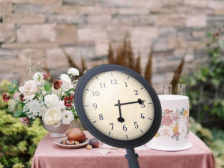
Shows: h=6 m=14
